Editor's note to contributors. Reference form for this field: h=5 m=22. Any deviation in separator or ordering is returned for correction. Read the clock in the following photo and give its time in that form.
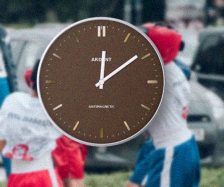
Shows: h=12 m=9
